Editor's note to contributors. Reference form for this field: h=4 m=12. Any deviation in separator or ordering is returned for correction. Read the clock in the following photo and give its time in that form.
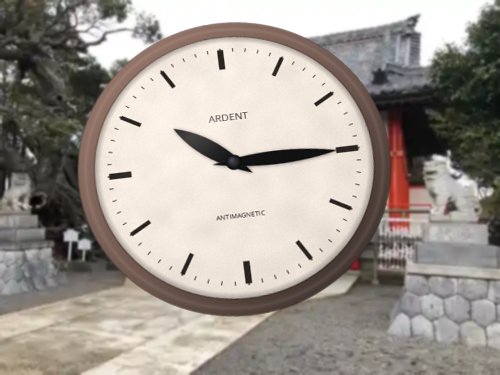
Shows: h=10 m=15
